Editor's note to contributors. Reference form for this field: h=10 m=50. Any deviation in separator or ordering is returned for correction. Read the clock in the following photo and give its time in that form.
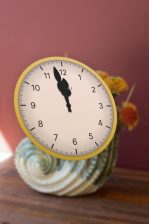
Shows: h=11 m=58
